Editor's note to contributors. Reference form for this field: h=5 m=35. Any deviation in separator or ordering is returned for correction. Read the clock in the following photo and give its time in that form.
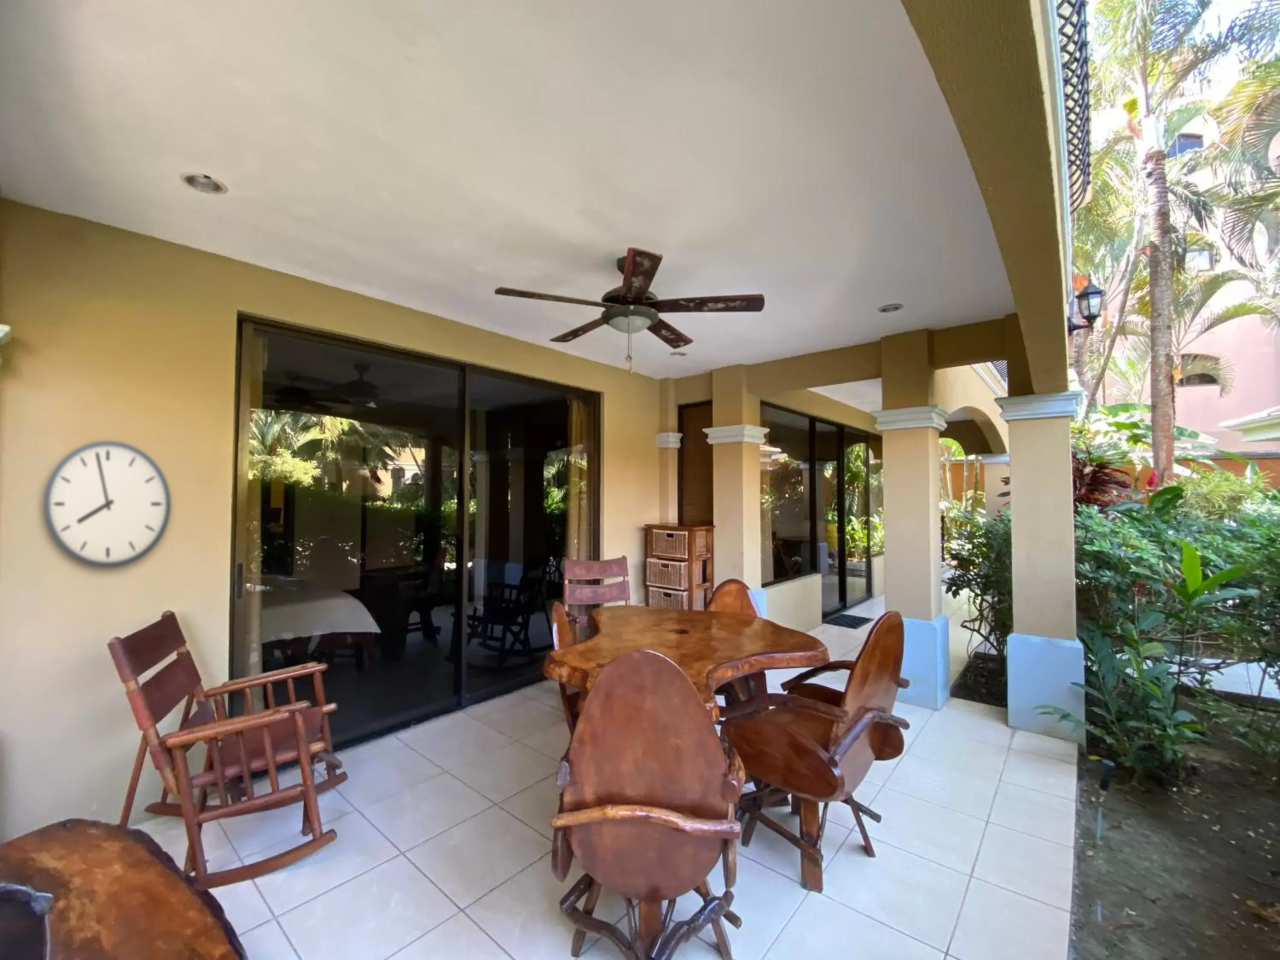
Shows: h=7 m=58
